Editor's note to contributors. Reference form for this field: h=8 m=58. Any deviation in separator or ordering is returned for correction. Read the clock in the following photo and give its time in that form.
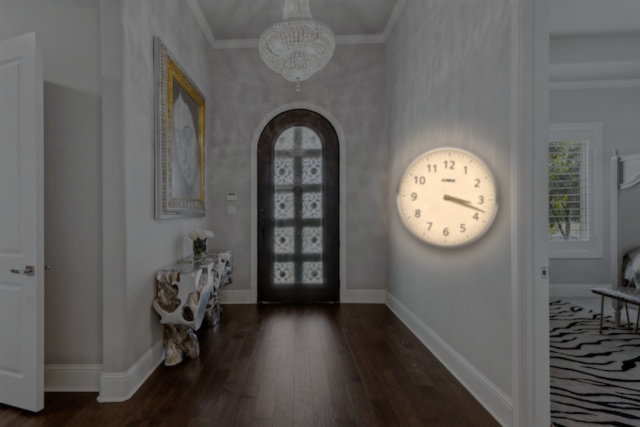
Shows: h=3 m=18
